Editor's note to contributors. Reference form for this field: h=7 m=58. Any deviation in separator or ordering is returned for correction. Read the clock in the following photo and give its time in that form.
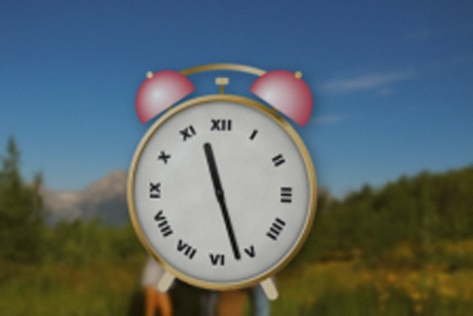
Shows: h=11 m=27
